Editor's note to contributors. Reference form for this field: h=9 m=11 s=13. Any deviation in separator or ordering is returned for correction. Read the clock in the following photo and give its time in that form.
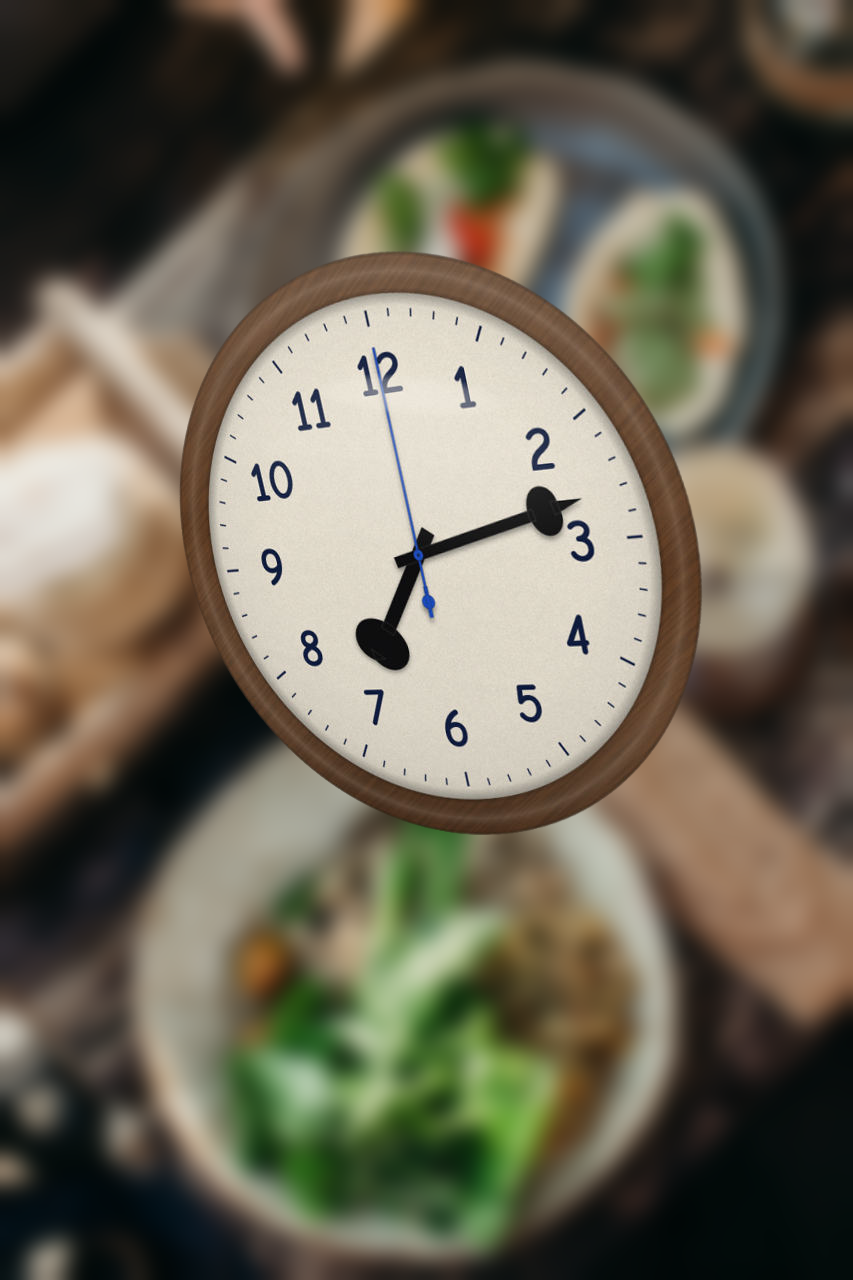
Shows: h=7 m=13 s=0
